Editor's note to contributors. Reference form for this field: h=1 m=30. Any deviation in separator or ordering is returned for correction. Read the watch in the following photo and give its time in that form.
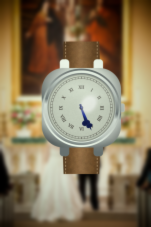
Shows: h=5 m=26
